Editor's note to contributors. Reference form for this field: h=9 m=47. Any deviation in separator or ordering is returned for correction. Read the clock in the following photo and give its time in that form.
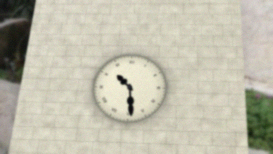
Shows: h=10 m=29
